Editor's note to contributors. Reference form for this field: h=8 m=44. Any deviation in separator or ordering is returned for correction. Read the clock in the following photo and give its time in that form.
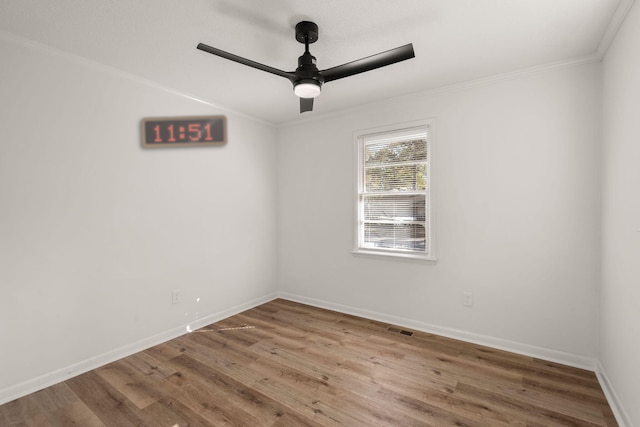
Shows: h=11 m=51
